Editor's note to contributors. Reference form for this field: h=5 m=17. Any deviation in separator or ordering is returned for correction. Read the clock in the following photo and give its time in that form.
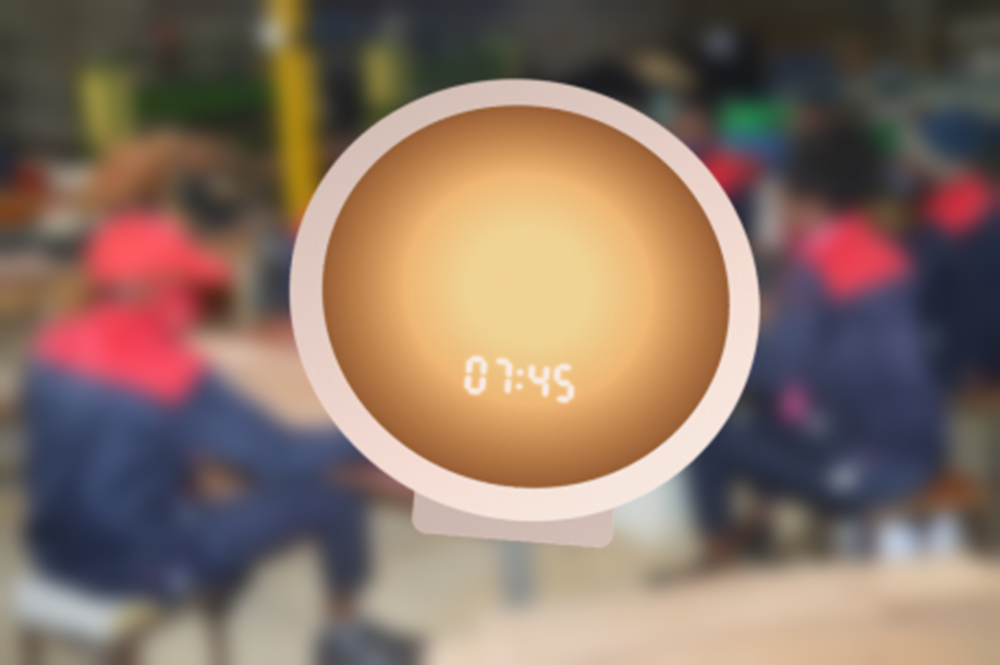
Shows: h=7 m=45
